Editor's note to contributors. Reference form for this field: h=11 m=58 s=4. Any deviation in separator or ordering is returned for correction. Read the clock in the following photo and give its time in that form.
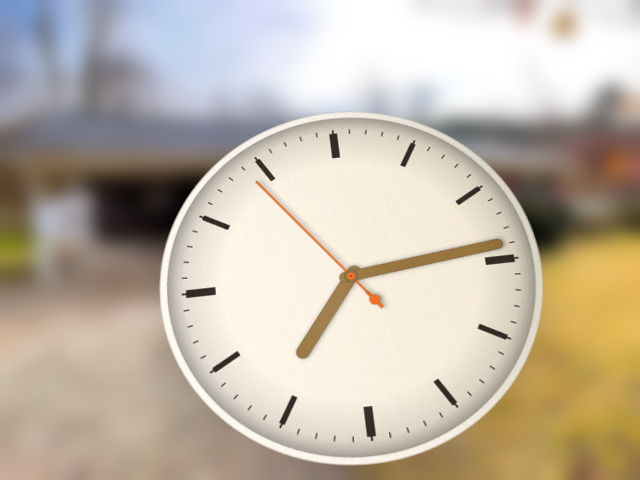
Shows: h=7 m=13 s=54
